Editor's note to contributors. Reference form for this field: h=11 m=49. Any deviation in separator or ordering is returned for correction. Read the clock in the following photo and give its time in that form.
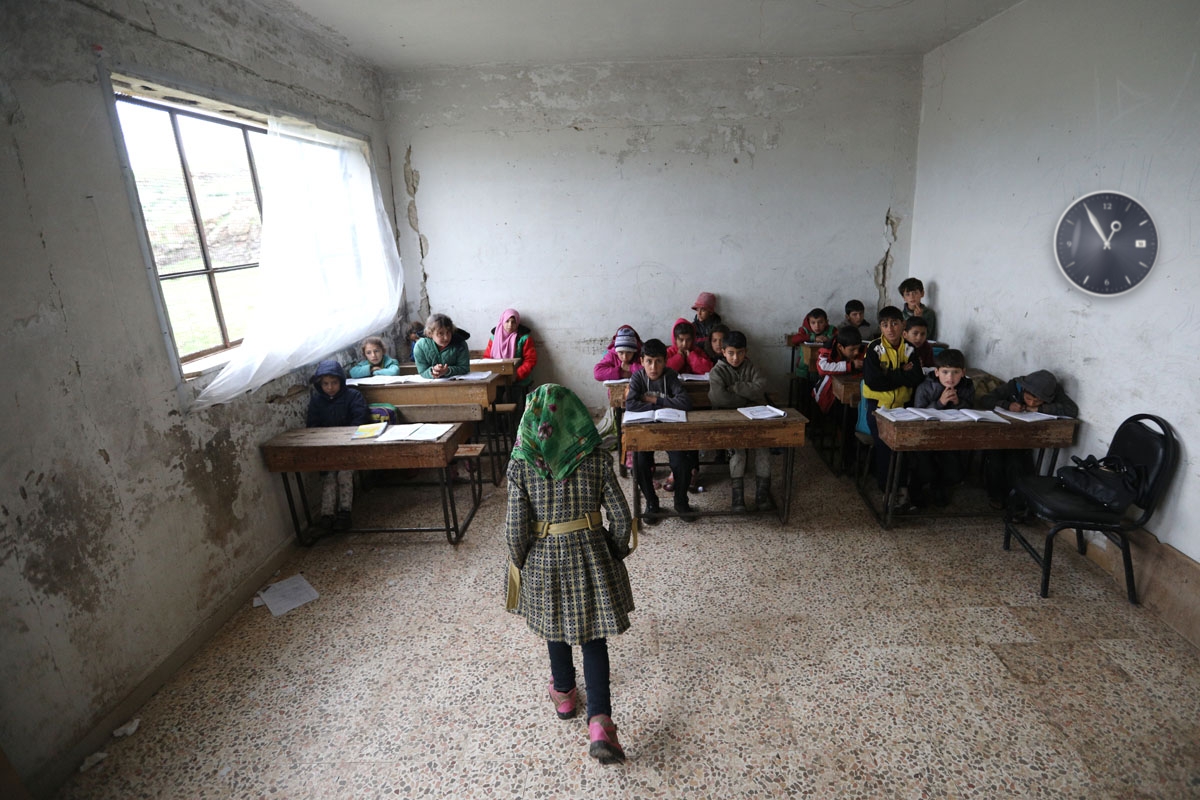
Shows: h=12 m=55
